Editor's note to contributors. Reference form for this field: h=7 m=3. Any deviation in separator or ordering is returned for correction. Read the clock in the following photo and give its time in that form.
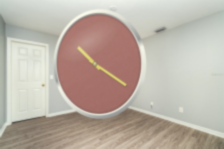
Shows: h=10 m=20
